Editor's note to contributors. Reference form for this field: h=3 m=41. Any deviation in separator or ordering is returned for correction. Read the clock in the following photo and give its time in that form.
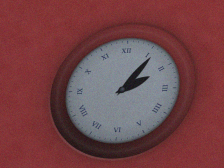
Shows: h=2 m=6
